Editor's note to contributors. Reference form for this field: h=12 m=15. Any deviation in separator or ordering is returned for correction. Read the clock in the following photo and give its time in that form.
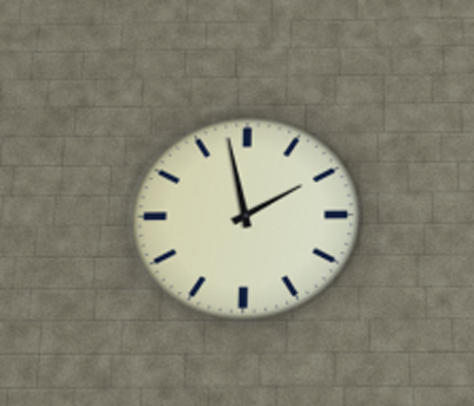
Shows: h=1 m=58
